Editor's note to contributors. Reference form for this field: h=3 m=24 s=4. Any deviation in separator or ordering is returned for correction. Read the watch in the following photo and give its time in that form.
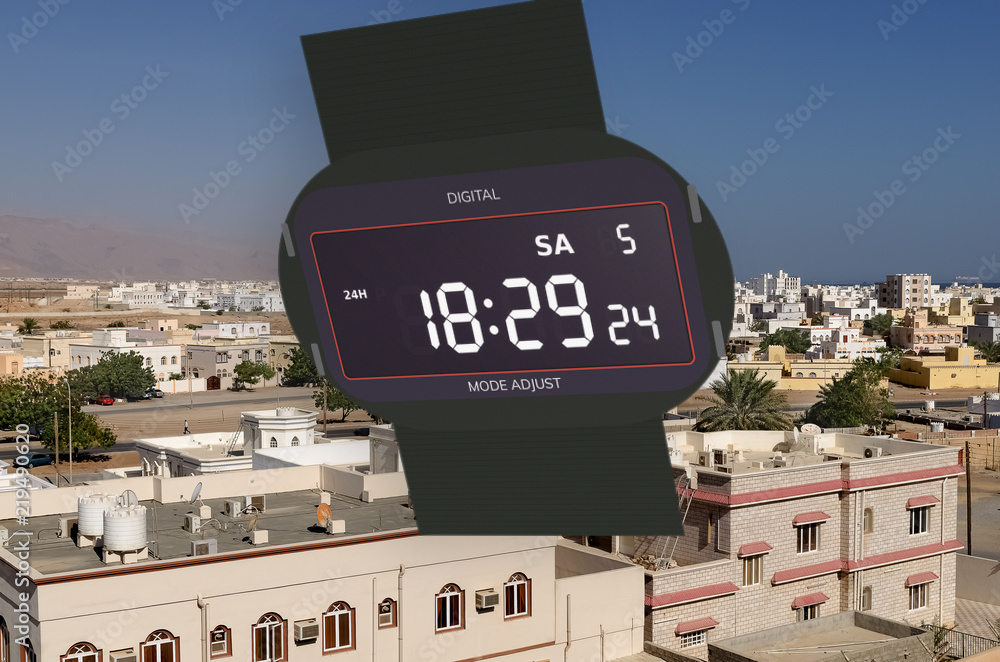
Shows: h=18 m=29 s=24
